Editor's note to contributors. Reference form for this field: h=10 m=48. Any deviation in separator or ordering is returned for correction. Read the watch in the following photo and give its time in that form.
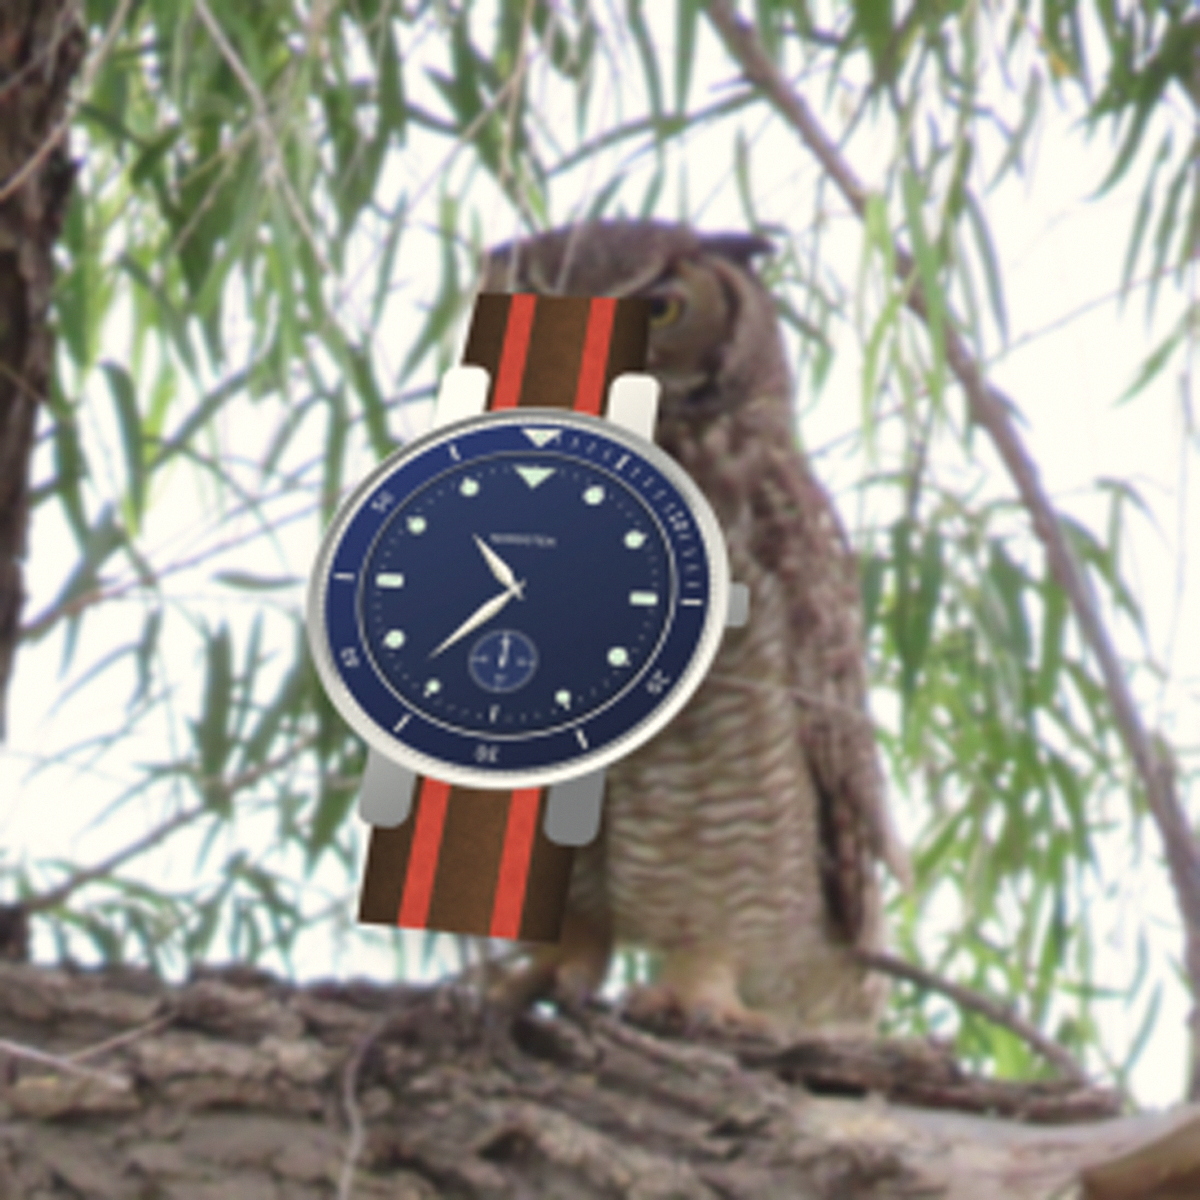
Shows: h=10 m=37
